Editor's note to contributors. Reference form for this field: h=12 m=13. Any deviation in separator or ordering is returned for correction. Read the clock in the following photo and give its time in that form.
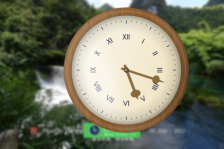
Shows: h=5 m=18
